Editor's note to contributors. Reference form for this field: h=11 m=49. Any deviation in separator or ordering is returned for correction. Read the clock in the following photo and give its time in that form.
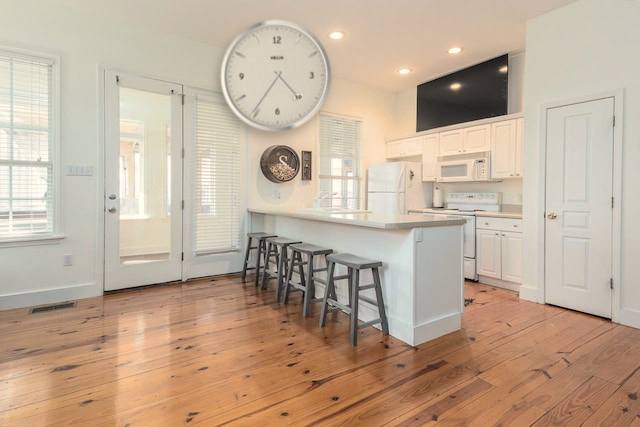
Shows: h=4 m=36
